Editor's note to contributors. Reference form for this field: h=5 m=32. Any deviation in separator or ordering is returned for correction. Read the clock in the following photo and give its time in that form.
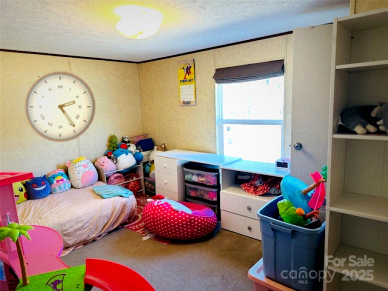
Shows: h=2 m=24
